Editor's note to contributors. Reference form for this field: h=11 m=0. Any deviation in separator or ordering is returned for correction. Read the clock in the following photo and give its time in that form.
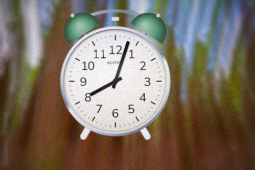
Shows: h=8 m=3
